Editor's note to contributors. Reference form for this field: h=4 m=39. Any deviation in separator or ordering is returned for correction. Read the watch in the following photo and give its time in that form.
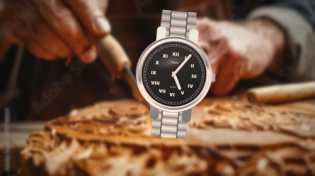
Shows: h=5 m=6
